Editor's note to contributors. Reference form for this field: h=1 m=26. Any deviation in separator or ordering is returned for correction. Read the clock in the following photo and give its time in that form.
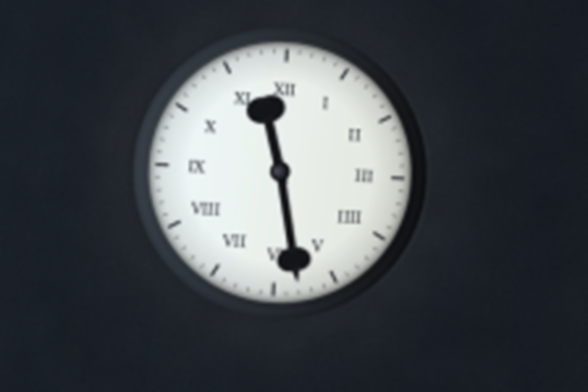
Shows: h=11 m=28
